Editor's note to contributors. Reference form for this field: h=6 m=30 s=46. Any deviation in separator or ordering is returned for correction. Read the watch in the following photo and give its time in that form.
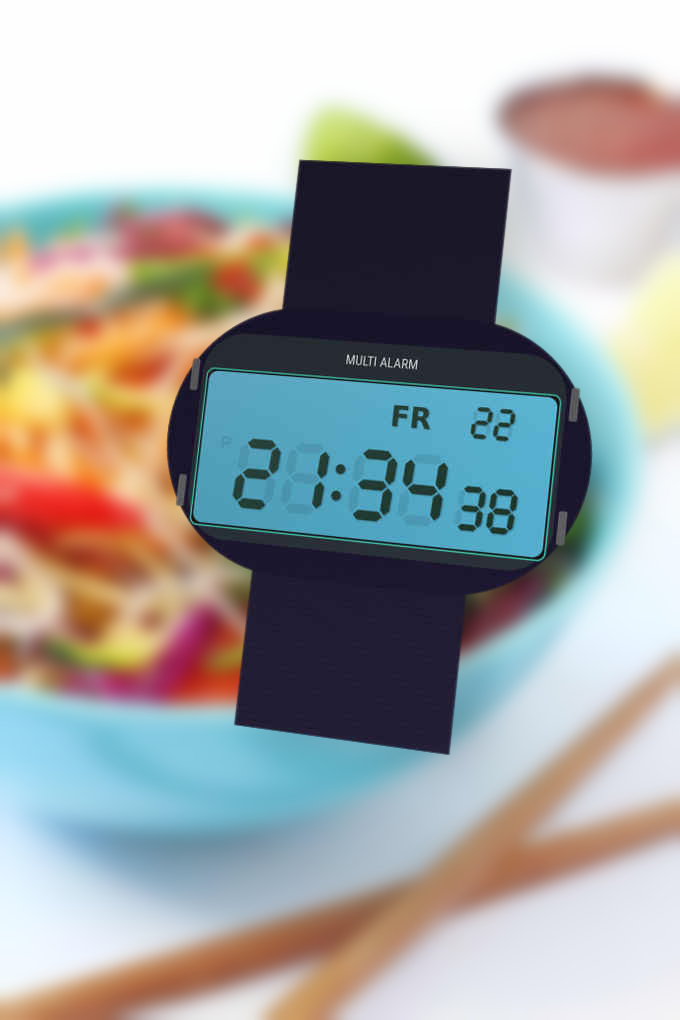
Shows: h=21 m=34 s=38
